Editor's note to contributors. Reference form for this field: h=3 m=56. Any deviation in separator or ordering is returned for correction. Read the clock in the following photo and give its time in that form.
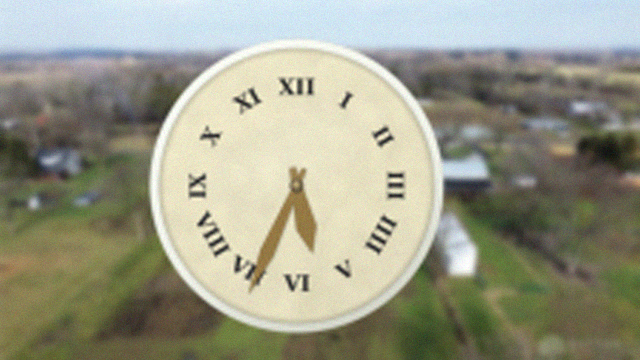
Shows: h=5 m=34
